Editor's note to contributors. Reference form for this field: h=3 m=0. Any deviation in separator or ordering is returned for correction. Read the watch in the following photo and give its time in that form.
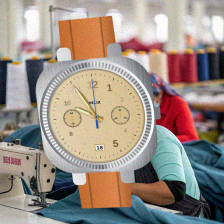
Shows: h=9 m=55
